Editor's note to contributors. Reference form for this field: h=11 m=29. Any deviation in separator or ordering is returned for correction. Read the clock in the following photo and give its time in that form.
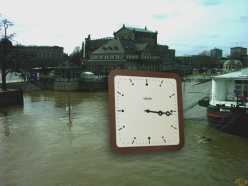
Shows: h=3 m=16
